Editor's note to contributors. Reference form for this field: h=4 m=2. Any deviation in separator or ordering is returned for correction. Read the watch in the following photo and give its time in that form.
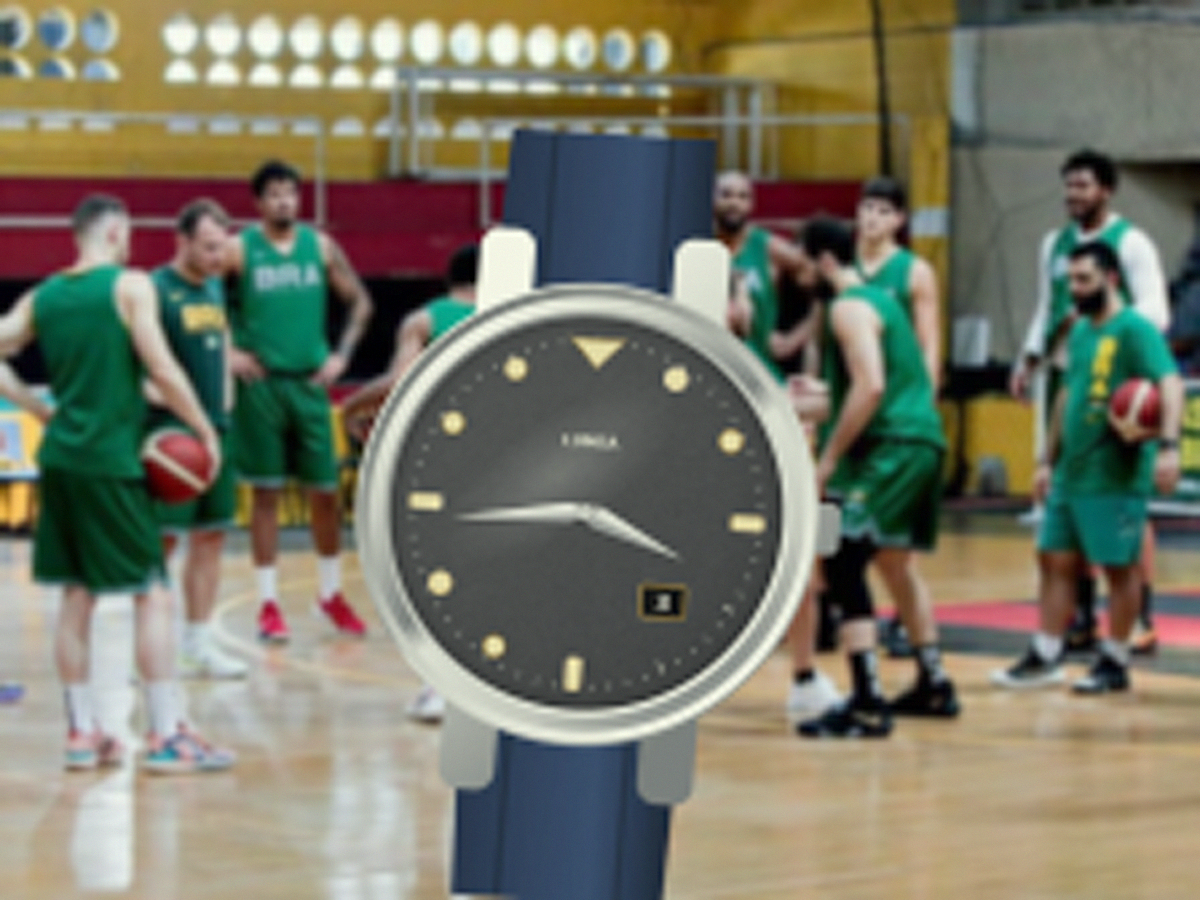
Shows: h=3 m=44
